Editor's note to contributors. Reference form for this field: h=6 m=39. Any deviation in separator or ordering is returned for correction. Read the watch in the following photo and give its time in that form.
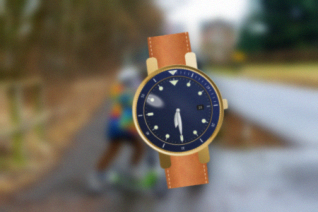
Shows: h=6 m=30
